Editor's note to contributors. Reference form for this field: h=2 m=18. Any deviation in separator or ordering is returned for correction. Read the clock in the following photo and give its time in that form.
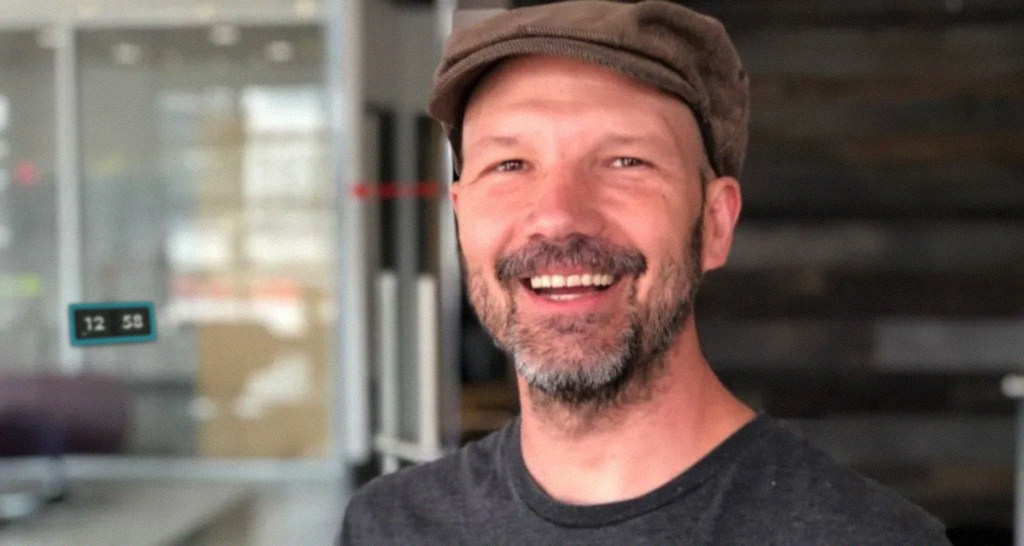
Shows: h=12 m=58
